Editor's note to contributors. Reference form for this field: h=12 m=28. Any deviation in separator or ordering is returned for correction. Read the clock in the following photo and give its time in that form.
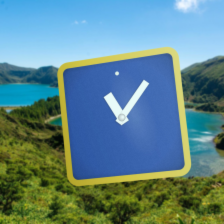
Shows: h=11 m=7
